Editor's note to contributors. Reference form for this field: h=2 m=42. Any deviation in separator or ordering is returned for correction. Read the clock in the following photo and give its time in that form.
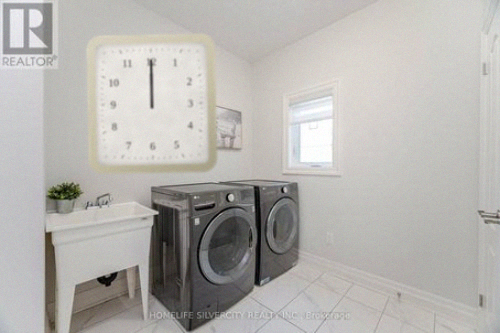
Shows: h=12 m=0
